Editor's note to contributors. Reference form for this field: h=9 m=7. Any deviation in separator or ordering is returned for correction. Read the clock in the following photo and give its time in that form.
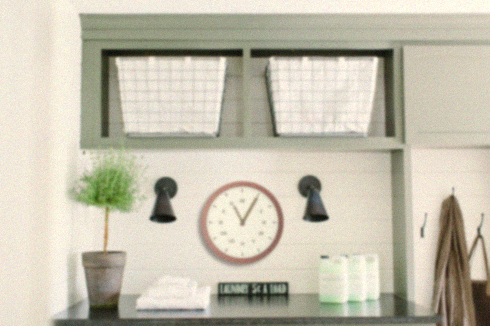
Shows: h=11 m=5
